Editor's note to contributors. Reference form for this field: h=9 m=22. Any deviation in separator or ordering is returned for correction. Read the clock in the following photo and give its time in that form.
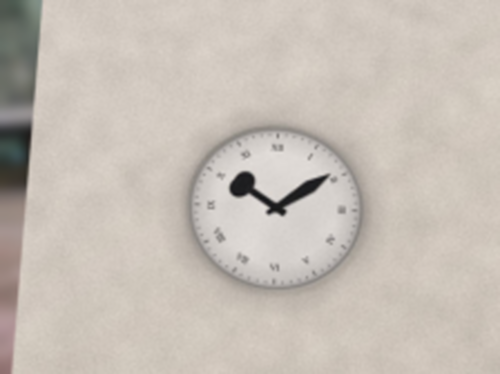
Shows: h=10 m=9
